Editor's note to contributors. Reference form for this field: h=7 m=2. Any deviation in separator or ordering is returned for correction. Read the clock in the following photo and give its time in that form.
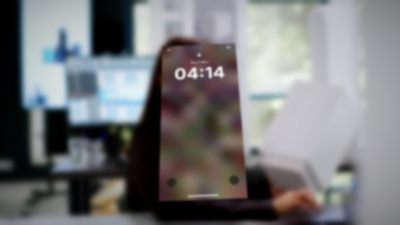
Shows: h=4 m=14
